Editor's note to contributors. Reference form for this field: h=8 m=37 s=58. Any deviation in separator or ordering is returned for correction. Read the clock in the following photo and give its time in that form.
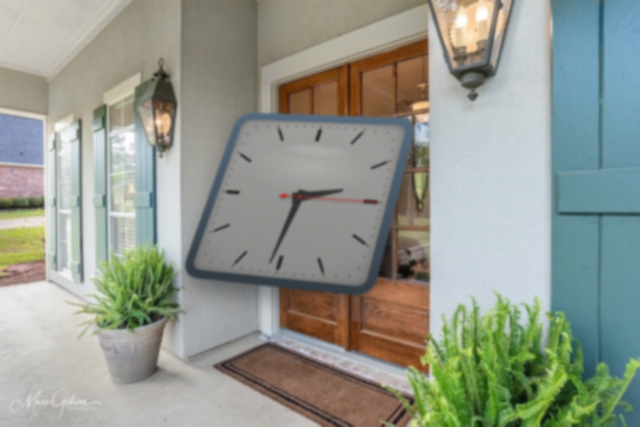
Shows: h=2 m=31 s=15
